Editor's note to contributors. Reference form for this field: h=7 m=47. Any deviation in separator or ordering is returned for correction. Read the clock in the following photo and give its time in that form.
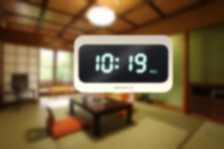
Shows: h=10 m=19
